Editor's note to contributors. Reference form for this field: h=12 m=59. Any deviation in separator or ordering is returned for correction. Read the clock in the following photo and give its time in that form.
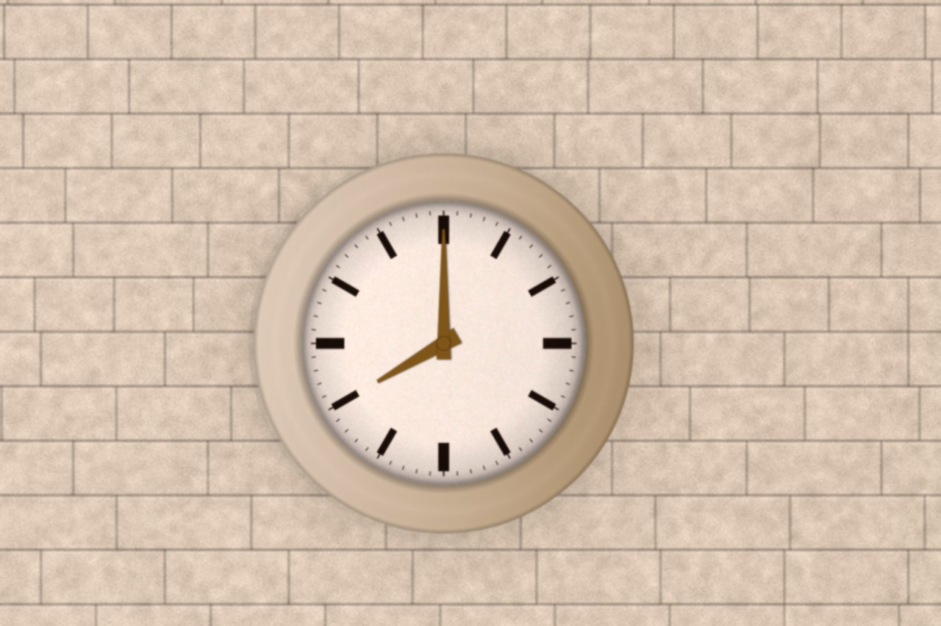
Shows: h=8 m=0
